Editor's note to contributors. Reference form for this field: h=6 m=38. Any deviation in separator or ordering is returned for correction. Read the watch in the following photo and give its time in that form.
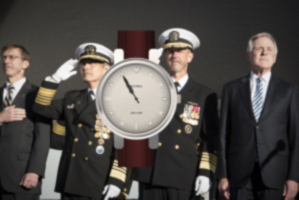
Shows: h=10 m=55
